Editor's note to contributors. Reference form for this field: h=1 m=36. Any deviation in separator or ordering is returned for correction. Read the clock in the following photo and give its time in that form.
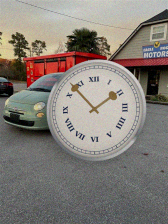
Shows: h=1 m=53
